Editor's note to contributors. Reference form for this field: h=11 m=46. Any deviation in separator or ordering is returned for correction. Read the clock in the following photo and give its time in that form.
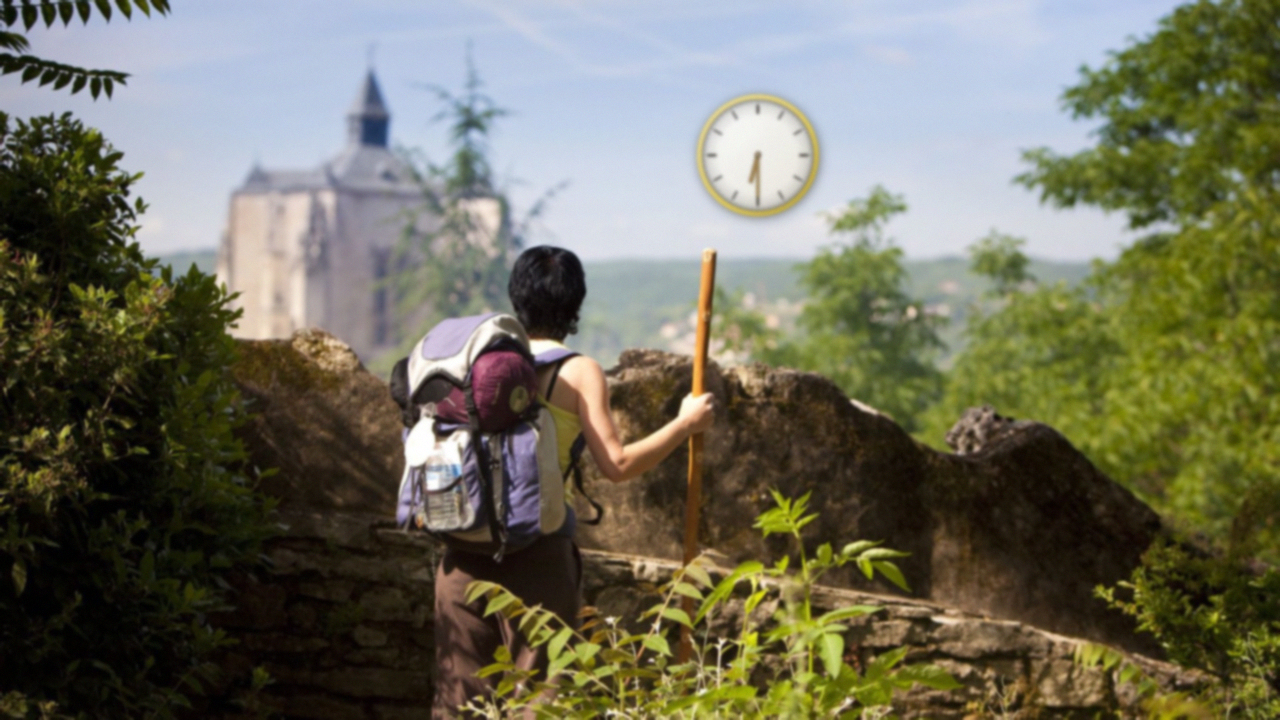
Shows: h=6 m=30
